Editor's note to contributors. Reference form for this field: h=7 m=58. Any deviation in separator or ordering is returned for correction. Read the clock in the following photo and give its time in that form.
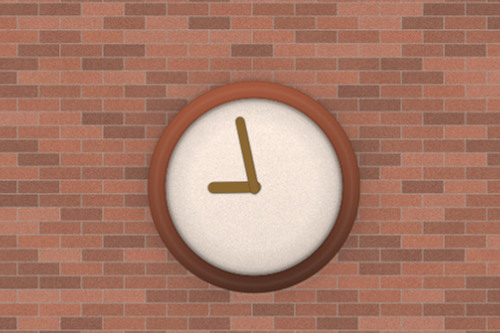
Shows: h=8 m=58
